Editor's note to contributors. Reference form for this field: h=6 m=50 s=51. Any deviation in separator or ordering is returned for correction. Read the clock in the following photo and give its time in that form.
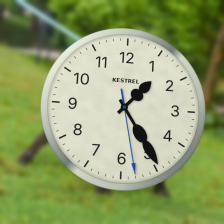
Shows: h=1 m=24 s=28
